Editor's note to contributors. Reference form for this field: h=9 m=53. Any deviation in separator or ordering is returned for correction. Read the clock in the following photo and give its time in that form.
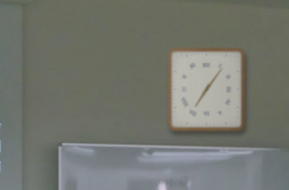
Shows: h=7 m=6
